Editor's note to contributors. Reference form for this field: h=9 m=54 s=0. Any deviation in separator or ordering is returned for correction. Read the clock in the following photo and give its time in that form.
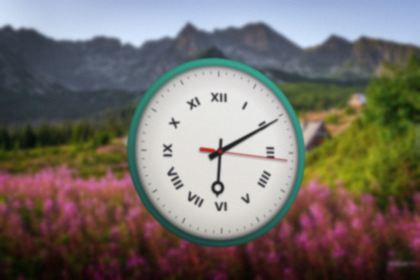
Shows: h=6 m=10 s=16
